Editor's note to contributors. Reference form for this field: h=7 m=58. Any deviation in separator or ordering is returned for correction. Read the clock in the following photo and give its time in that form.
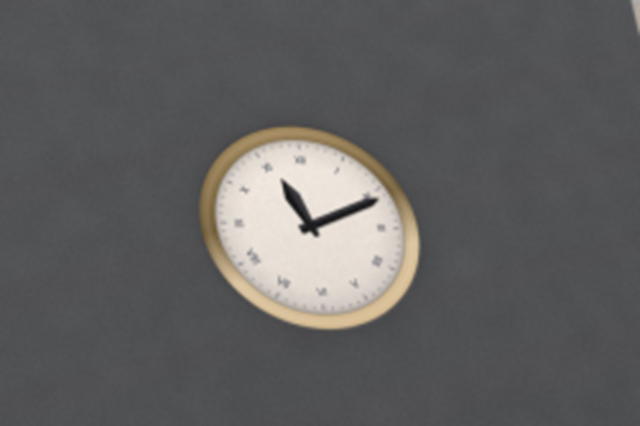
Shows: h=11 m=11
